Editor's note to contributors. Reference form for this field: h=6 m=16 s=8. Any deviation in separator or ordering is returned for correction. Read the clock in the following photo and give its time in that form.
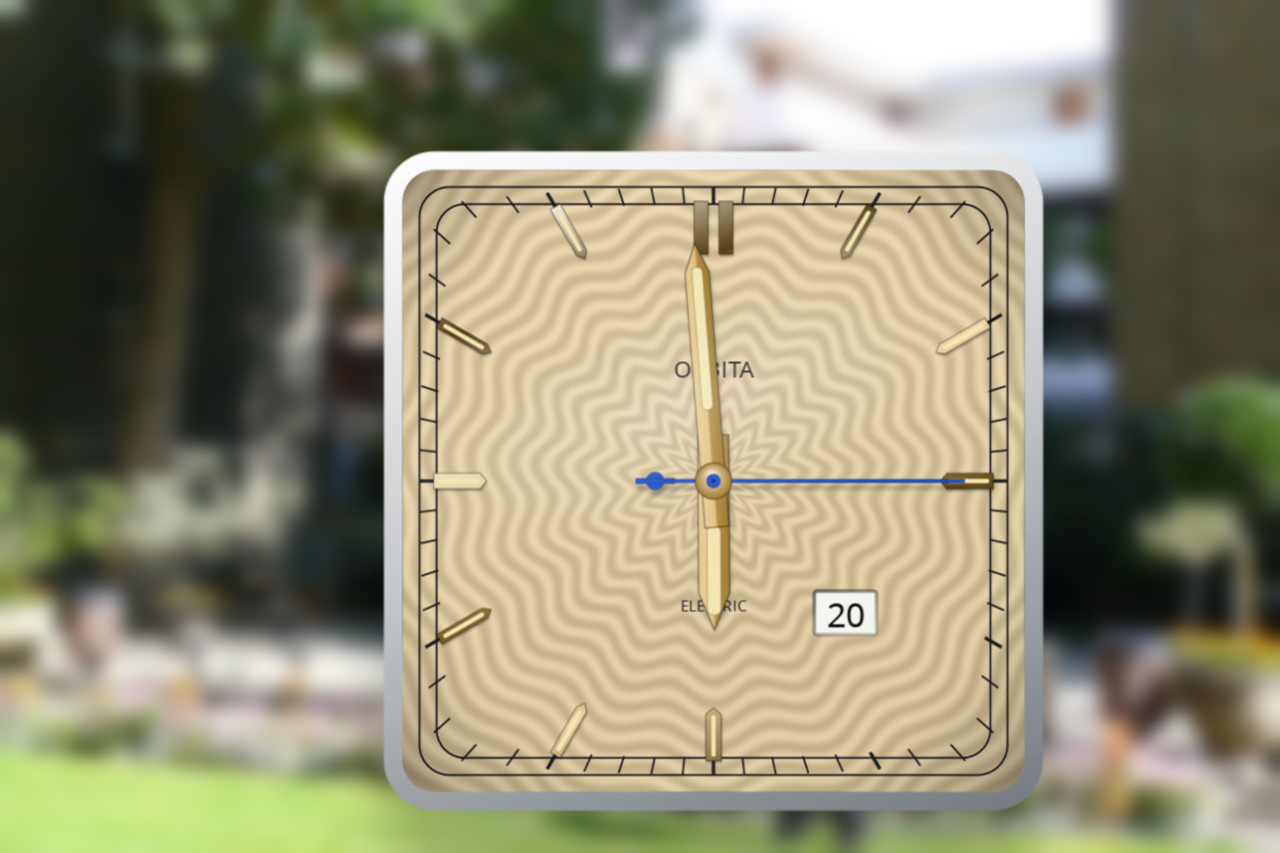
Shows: h=5 m=59 s=15
